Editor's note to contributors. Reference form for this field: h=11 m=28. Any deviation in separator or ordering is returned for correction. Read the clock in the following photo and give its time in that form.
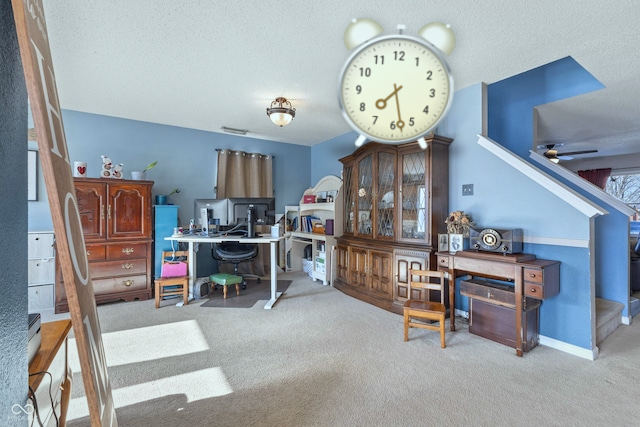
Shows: h=7 m=28
